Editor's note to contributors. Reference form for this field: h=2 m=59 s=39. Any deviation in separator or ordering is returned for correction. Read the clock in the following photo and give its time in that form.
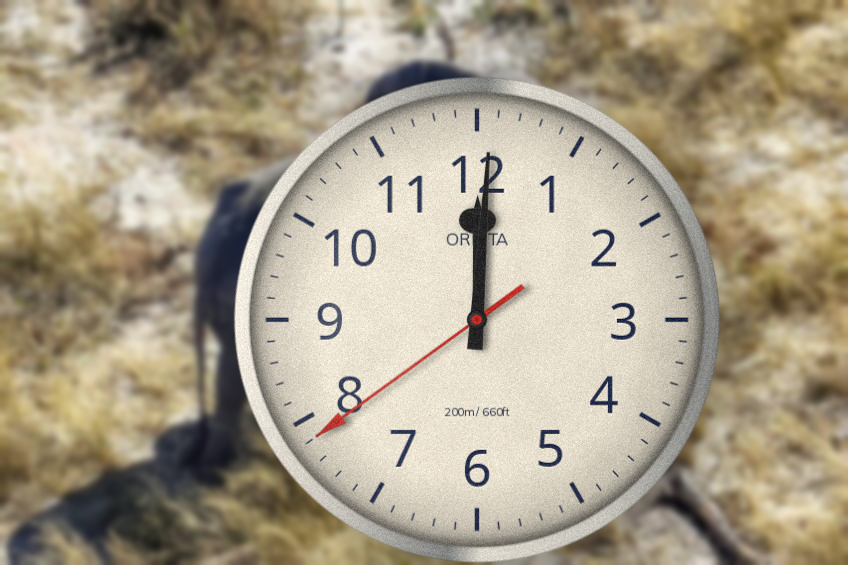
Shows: h=12 m=0 s=39
